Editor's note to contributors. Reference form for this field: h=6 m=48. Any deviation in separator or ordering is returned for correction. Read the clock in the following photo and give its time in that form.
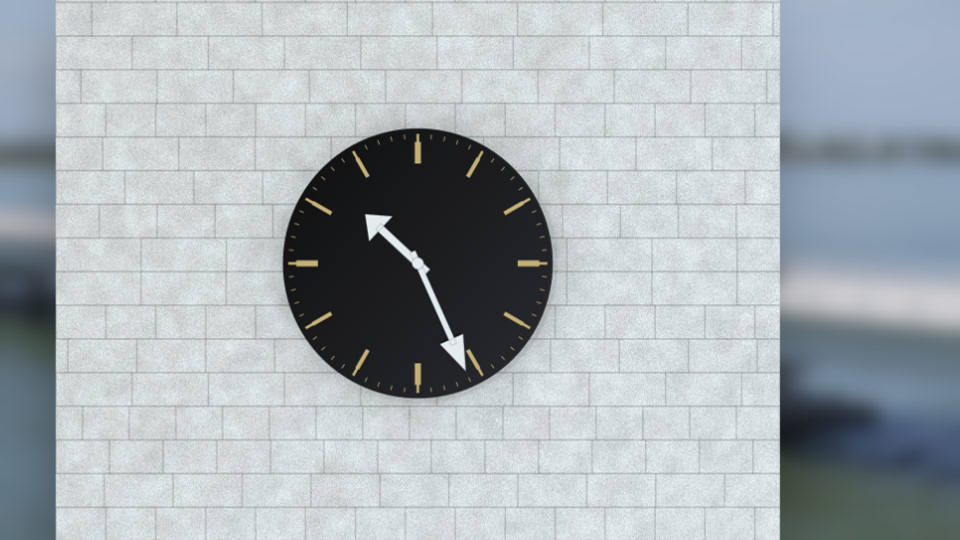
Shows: h=10 m=26
